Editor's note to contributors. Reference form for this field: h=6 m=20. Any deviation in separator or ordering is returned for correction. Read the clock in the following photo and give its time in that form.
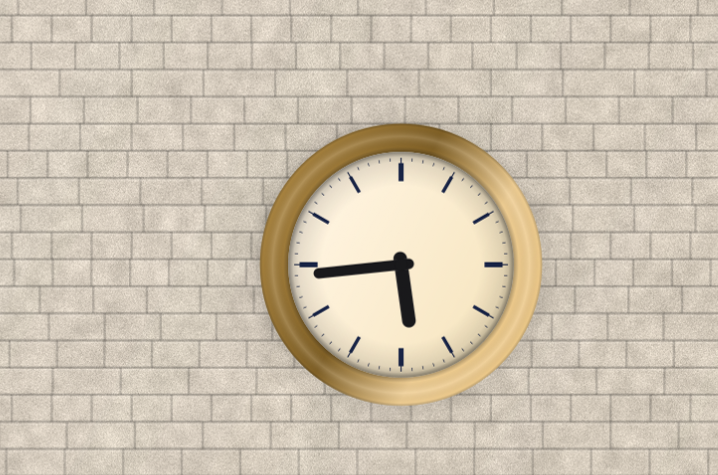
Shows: h=5 m=44
